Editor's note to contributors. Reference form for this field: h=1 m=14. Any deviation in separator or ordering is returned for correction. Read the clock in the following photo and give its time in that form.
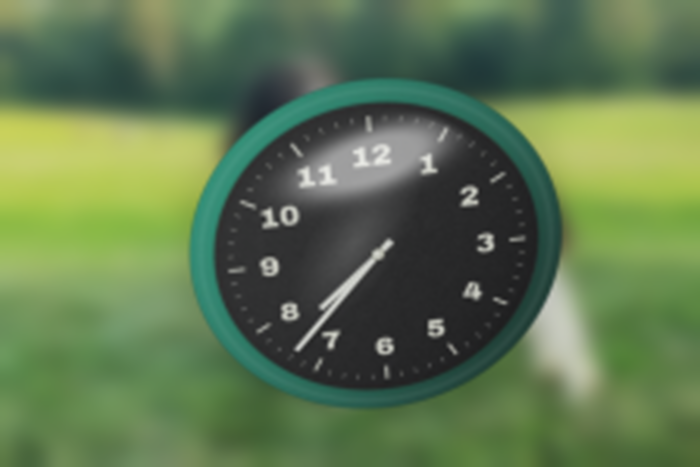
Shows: h=7 m=37
